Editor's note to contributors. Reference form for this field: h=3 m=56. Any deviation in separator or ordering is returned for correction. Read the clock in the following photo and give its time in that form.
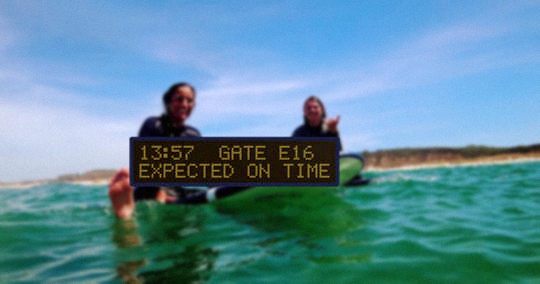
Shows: h=13 m=57
